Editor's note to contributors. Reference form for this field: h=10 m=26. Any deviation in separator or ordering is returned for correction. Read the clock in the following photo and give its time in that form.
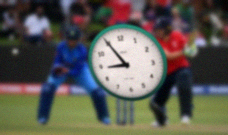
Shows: h=8 m=55
